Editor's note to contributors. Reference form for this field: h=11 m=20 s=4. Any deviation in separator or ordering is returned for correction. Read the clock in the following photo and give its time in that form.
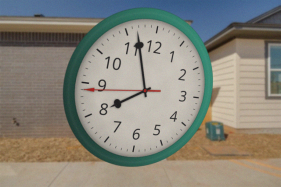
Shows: h=7 m=56 s=44
